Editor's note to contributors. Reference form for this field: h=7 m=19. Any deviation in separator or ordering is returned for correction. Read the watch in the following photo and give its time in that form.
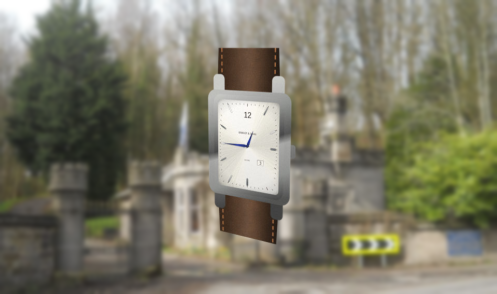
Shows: h=12 m=45
